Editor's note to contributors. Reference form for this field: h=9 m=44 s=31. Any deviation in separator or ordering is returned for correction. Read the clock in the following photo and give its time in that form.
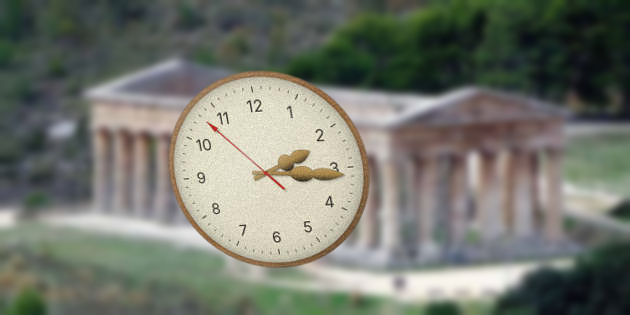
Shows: h=2 m=15 s=53
